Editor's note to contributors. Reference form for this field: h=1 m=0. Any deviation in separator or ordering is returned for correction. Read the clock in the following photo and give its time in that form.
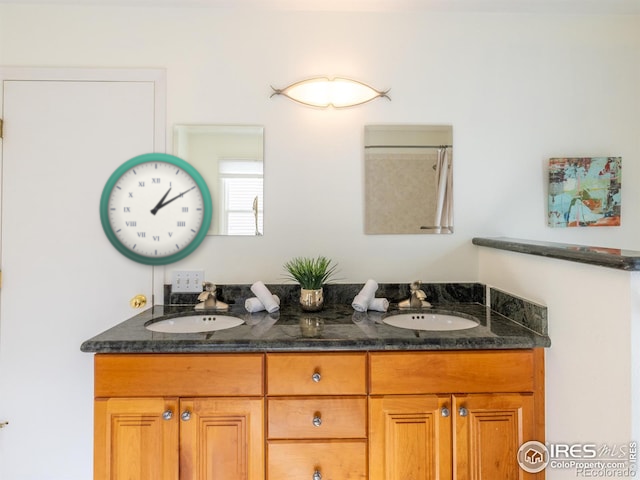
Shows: h=1 m=10
